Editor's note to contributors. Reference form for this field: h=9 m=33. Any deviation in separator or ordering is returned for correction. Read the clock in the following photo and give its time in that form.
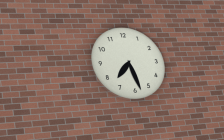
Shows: h=7 m=28
